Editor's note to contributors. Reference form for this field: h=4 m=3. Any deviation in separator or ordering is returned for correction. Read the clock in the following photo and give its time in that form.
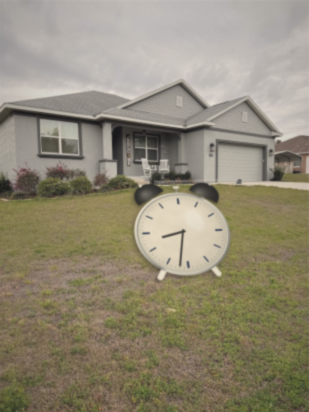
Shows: h=8 m=32
